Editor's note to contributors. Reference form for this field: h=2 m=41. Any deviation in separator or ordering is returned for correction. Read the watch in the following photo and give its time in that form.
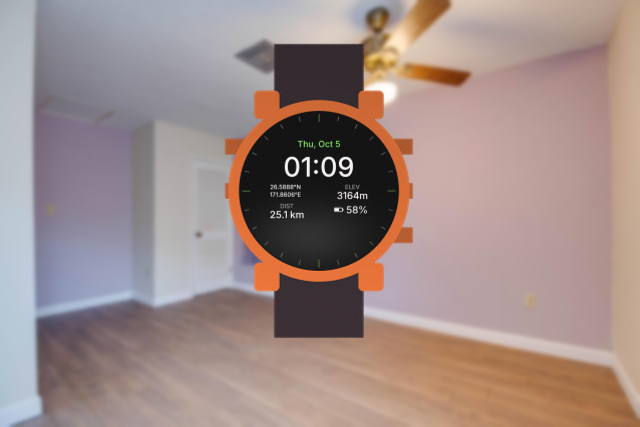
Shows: h=1 m=9
